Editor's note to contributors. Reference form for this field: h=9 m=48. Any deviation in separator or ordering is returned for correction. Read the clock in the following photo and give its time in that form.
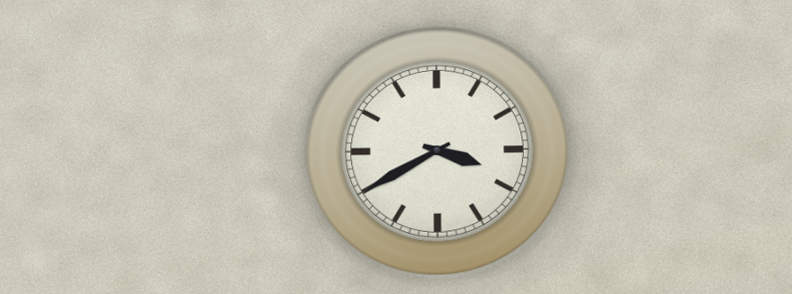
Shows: h=3 m=40
